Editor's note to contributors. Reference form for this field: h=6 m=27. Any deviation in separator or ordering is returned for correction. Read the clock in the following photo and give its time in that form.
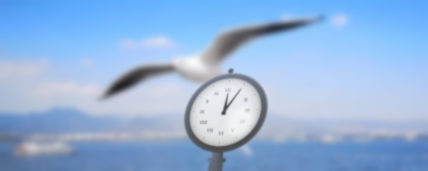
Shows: h=12 m=5
